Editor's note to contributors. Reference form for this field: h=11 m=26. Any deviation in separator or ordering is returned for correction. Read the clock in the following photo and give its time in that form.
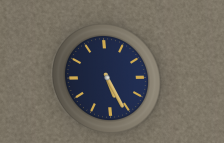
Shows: h=5 m=26
